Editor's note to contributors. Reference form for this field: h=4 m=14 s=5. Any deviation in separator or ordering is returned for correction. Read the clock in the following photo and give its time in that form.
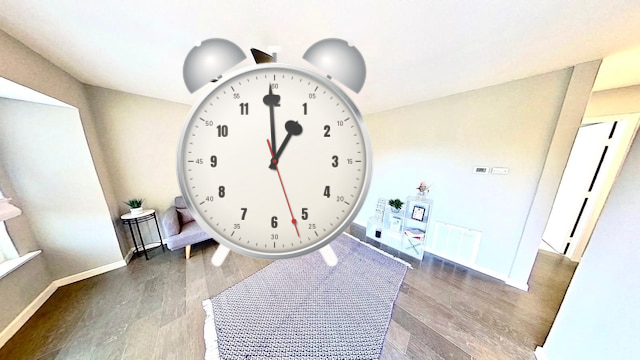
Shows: h=12 m=59 s=27
